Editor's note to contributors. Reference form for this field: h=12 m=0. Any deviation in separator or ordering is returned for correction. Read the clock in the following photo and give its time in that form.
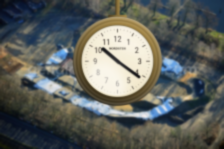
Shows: h=10 m=21
